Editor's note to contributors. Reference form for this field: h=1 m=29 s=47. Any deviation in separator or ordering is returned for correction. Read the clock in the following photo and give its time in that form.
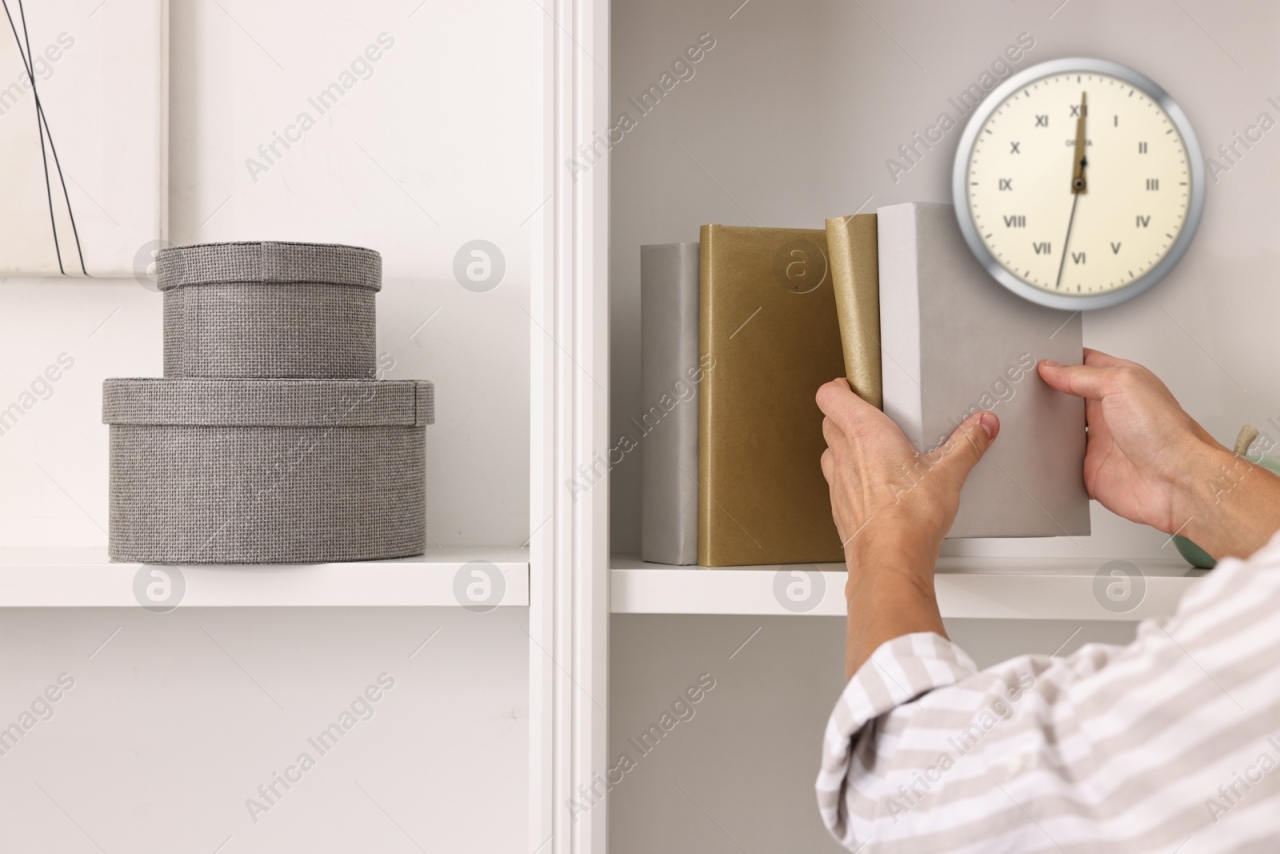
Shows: h=12 m=0 s=32
